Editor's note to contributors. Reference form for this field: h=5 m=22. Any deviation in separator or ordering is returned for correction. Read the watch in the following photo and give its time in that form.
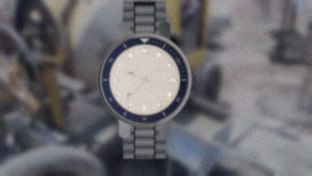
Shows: h=9 m=37
